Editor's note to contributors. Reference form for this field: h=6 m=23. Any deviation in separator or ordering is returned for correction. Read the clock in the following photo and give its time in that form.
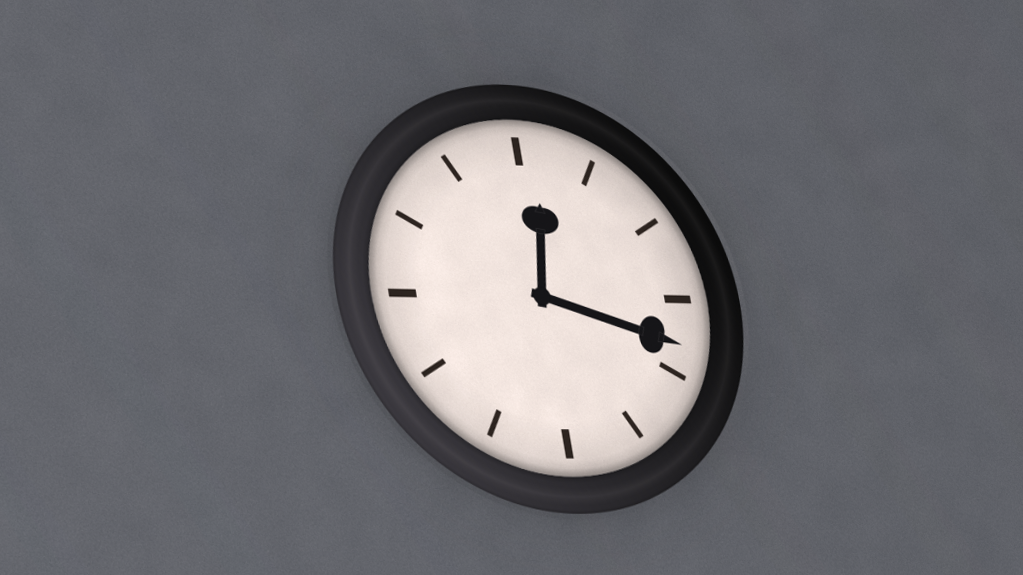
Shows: h=12 m=18
